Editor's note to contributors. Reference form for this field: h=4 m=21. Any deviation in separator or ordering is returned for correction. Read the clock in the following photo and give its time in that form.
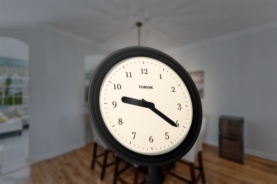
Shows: h=9 m=21
